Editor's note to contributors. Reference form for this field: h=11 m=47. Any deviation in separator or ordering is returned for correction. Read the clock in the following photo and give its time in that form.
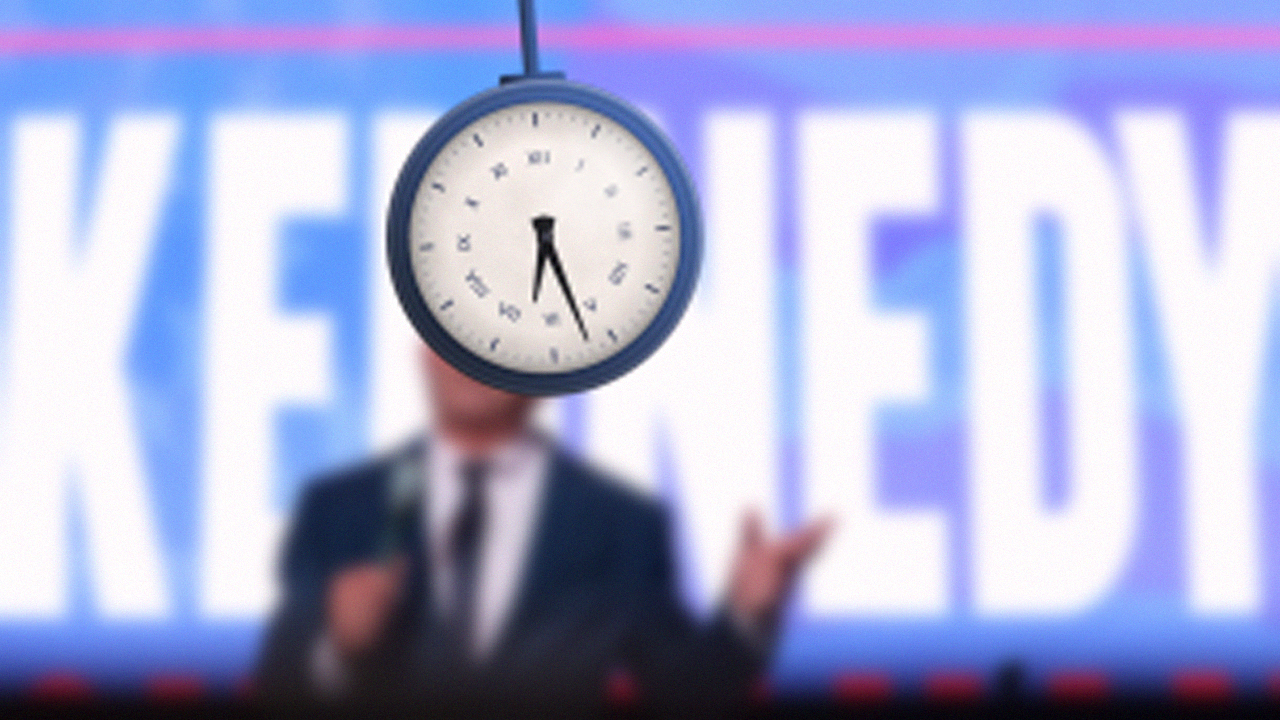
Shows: h=6 m=27
